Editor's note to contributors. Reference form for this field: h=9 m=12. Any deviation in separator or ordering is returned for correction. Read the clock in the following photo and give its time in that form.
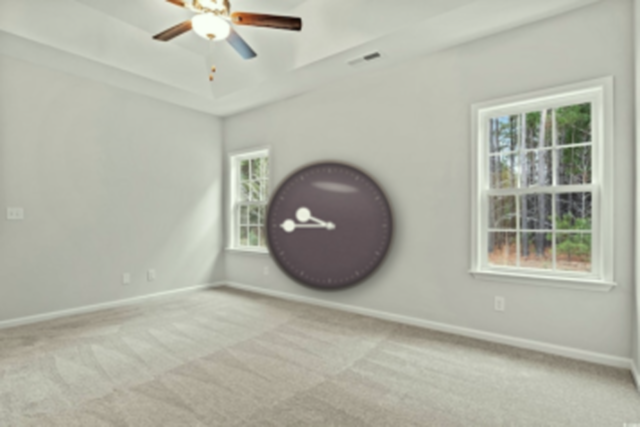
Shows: h=9 m=45
